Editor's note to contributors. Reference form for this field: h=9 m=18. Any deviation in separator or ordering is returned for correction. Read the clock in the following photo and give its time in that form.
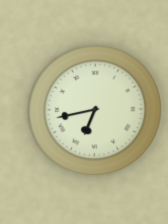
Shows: h=6 m=43
